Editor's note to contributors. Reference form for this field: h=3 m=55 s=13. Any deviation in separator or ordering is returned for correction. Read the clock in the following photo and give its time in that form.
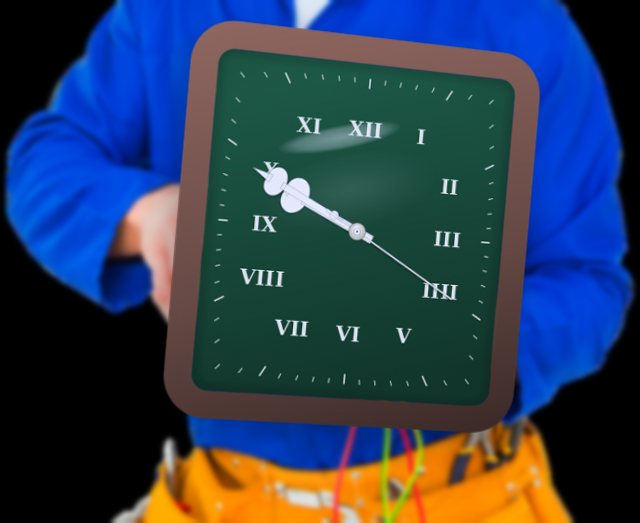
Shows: h=9 m=49 s=20
